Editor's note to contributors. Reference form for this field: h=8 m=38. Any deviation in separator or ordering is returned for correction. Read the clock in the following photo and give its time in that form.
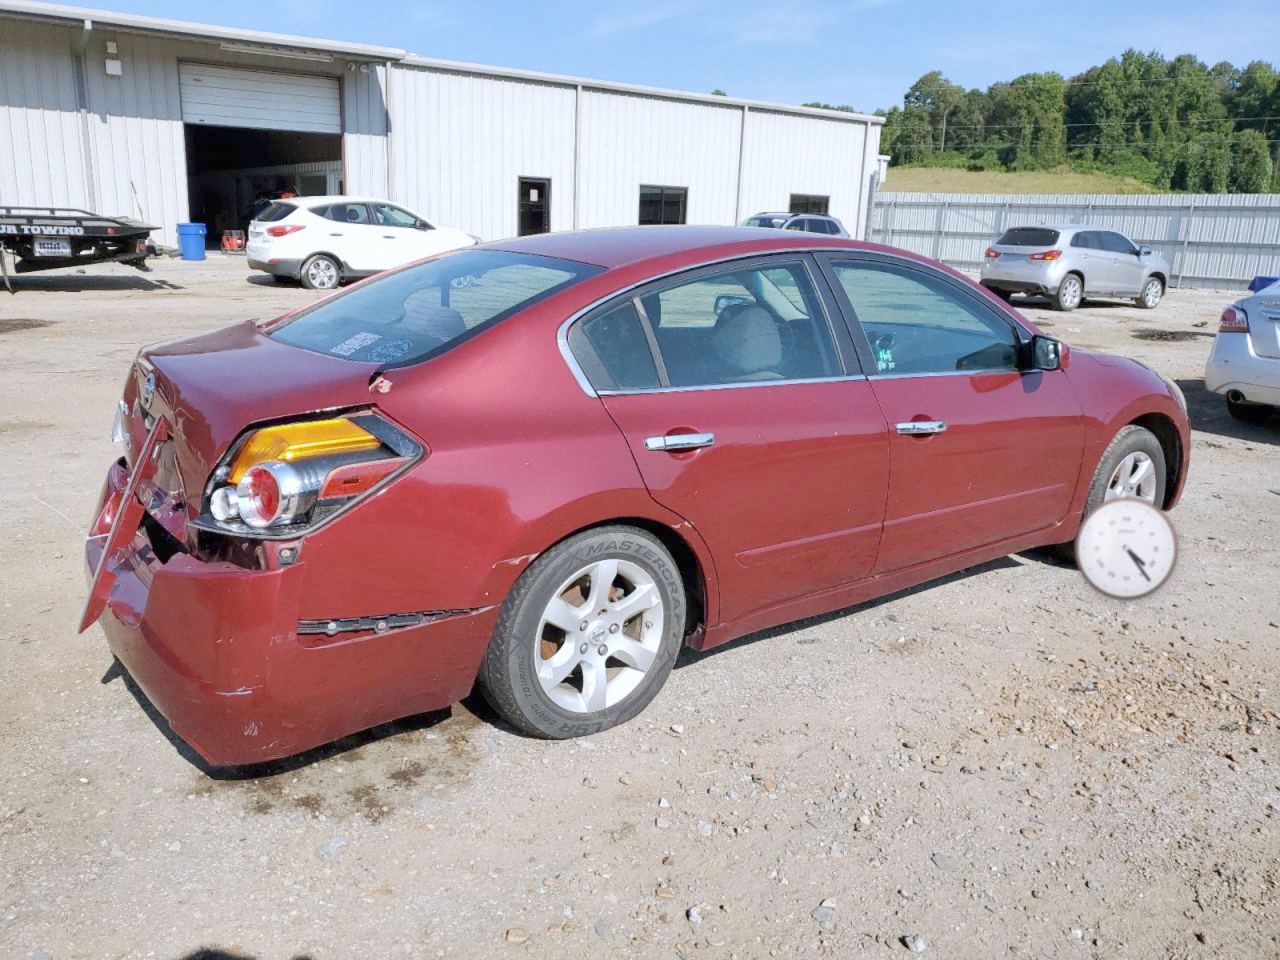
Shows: h=4 m=24
